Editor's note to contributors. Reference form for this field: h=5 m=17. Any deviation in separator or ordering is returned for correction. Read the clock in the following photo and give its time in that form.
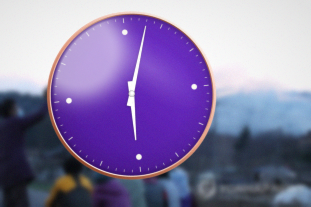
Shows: h=6 m=3
